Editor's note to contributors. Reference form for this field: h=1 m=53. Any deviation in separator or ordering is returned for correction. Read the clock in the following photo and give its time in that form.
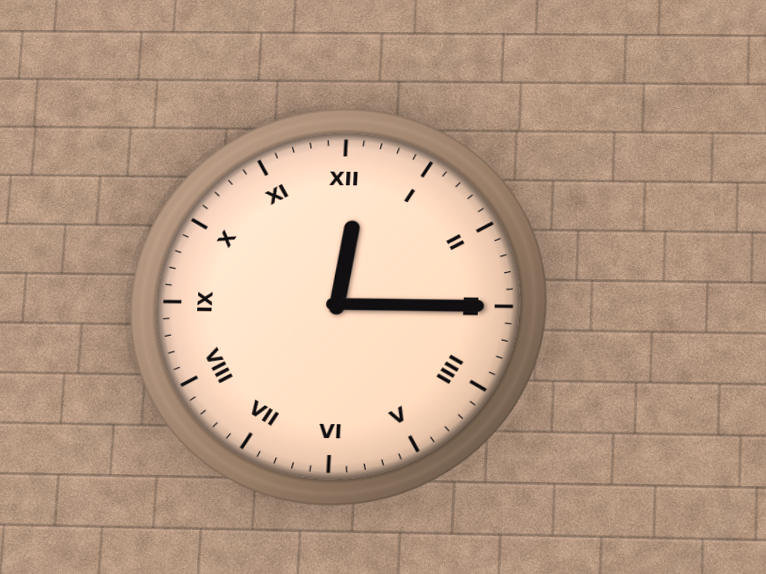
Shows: h=12 m=15
